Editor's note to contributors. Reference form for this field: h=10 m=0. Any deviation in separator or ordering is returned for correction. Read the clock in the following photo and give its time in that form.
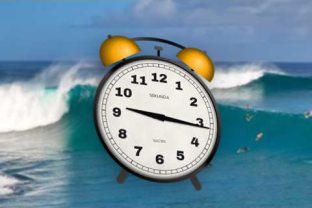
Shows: h=9 m=16
